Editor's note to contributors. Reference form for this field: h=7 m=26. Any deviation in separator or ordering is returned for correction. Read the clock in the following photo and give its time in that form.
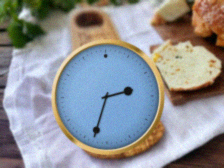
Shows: h=2 m=33
